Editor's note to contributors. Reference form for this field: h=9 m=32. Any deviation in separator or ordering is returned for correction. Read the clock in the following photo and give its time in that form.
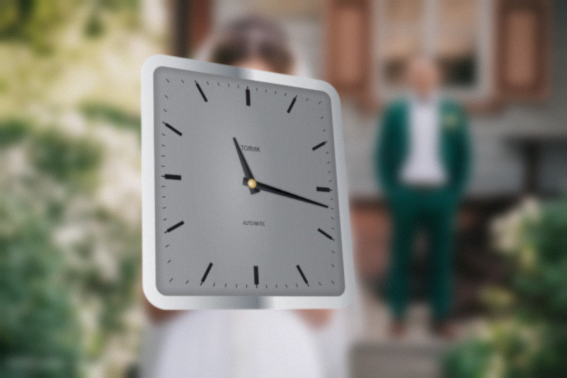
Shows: h=11 m=17
